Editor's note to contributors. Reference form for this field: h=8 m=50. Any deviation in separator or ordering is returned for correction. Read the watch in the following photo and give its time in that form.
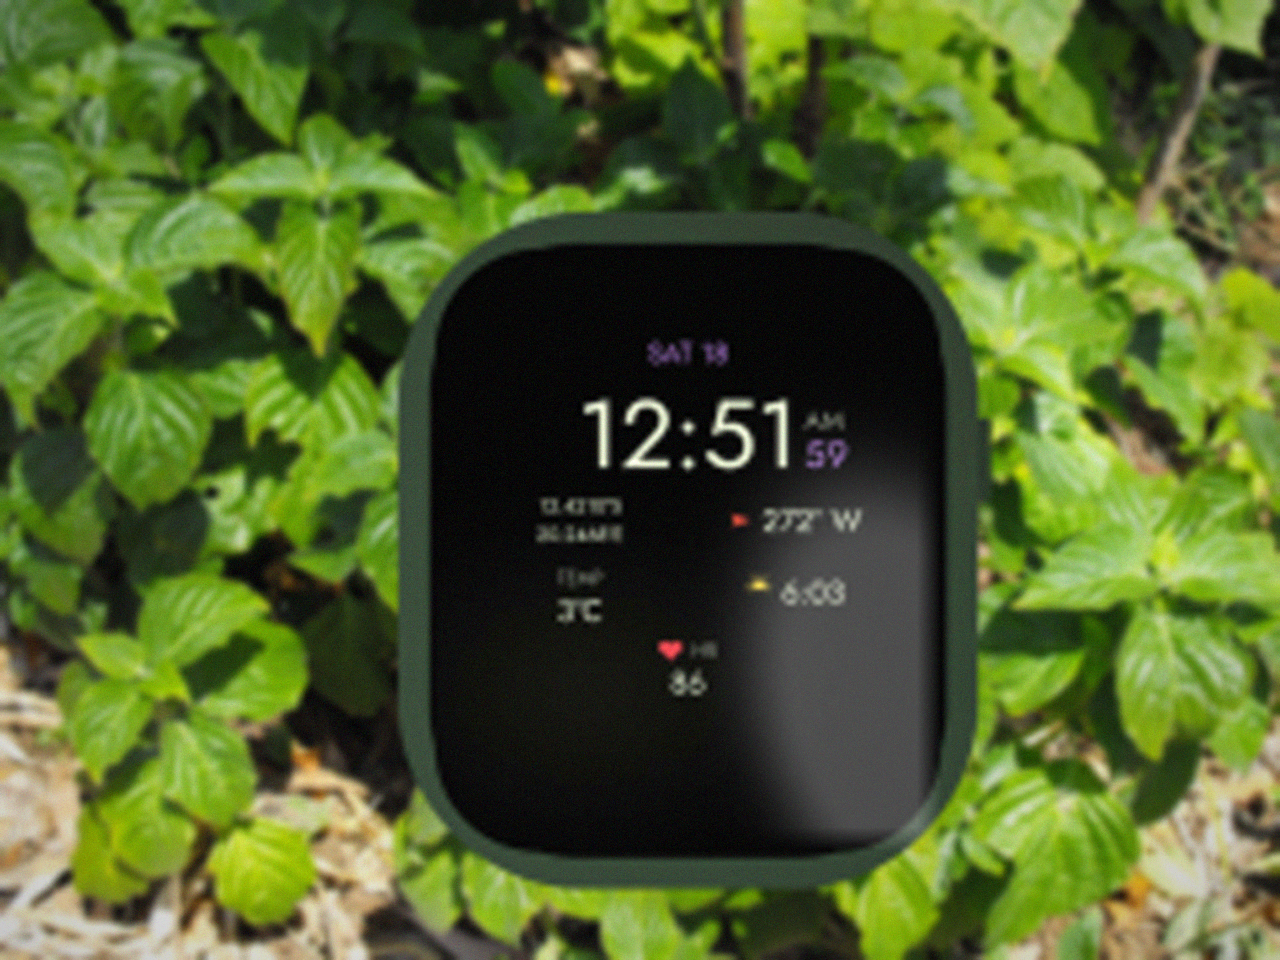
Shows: h=12 m=51
